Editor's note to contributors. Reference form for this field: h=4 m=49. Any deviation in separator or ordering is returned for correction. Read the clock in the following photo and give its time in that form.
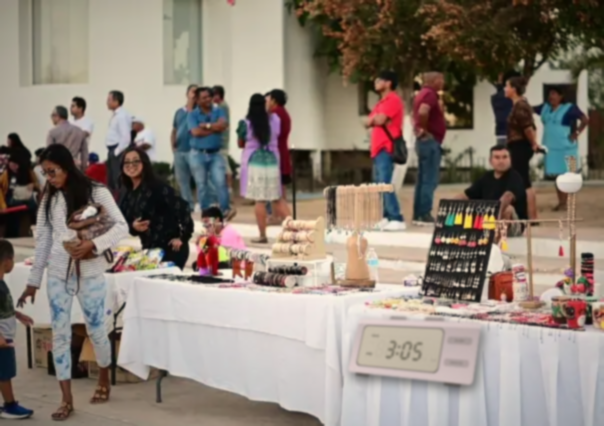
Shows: h=3 m=5
